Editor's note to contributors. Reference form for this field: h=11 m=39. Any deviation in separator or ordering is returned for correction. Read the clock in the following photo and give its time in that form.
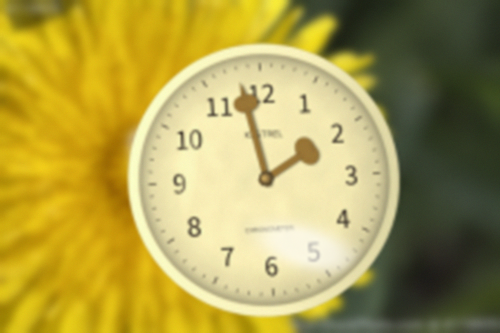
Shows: h=1 m=58
